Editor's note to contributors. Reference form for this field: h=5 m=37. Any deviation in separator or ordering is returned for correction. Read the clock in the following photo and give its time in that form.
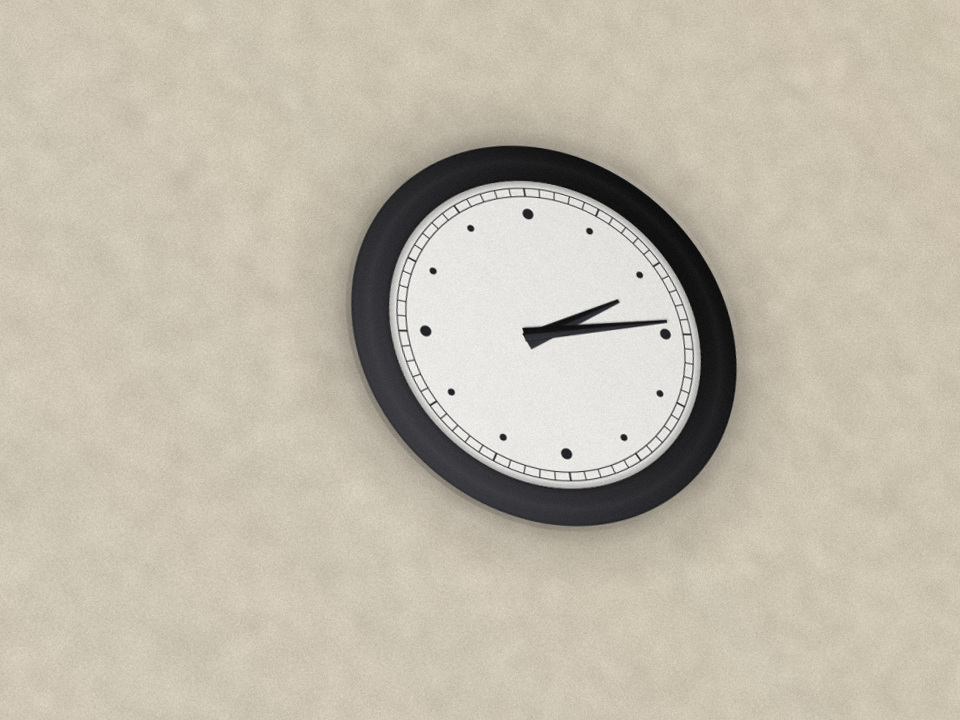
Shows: h=2 m=14
